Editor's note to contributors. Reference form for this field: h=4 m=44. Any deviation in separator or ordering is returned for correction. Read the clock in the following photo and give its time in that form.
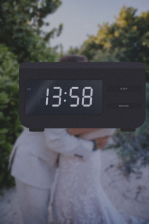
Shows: h=13 m=58
